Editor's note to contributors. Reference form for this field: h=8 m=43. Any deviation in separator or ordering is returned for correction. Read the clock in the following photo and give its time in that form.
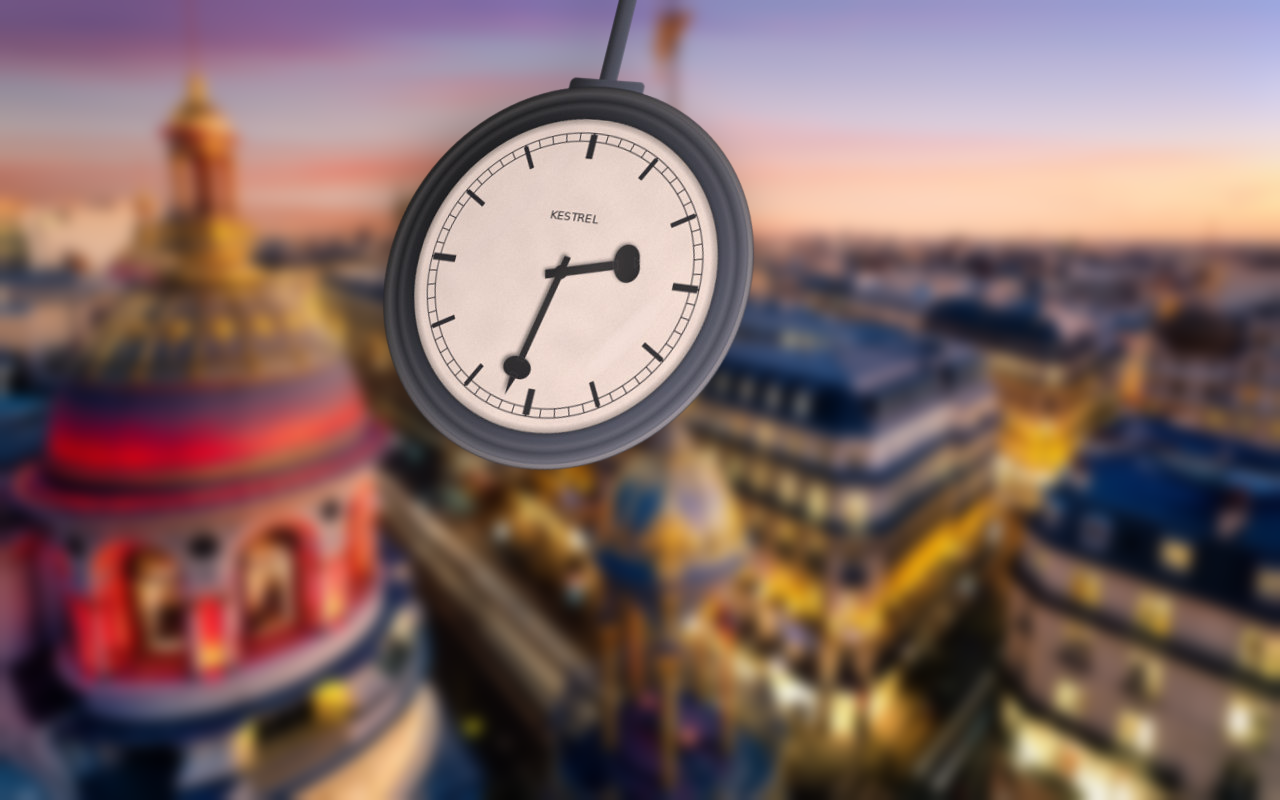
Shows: h=2 m=32
